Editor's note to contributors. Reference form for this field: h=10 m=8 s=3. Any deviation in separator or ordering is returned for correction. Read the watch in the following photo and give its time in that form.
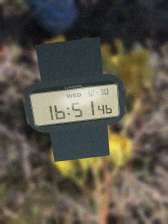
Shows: h=16 m=51 s=46
